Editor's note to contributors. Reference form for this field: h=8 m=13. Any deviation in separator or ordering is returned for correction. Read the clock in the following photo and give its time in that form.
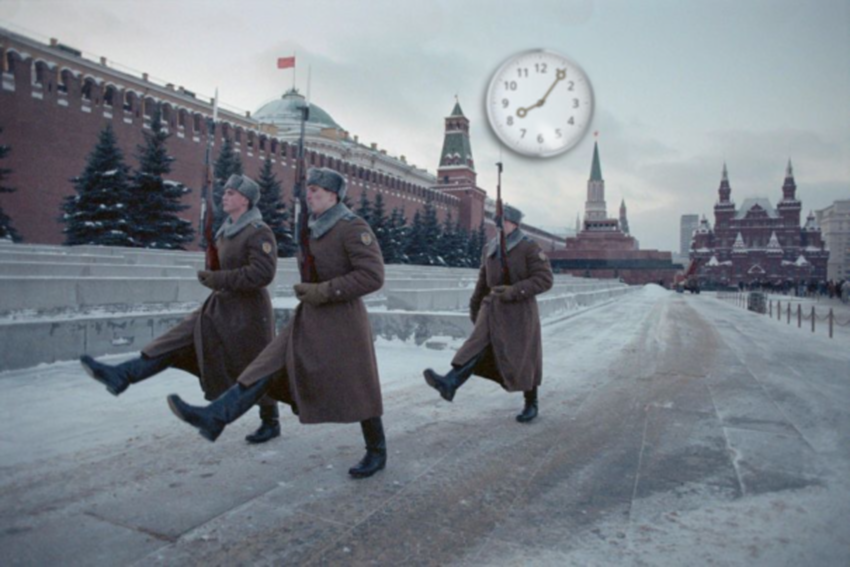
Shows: h=8 m=6
